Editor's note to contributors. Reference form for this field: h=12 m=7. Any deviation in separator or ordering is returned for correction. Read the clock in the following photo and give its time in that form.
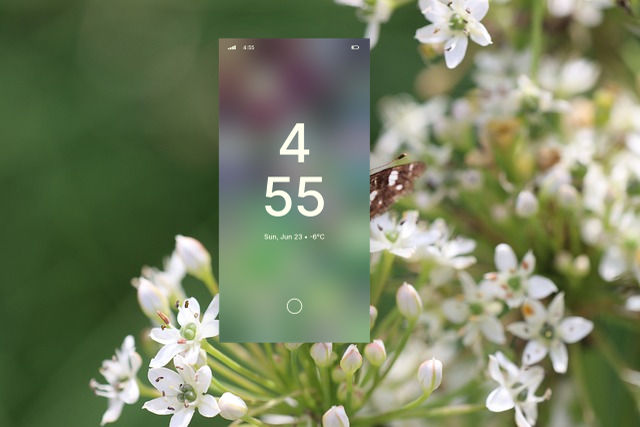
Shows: h=4 m=55
